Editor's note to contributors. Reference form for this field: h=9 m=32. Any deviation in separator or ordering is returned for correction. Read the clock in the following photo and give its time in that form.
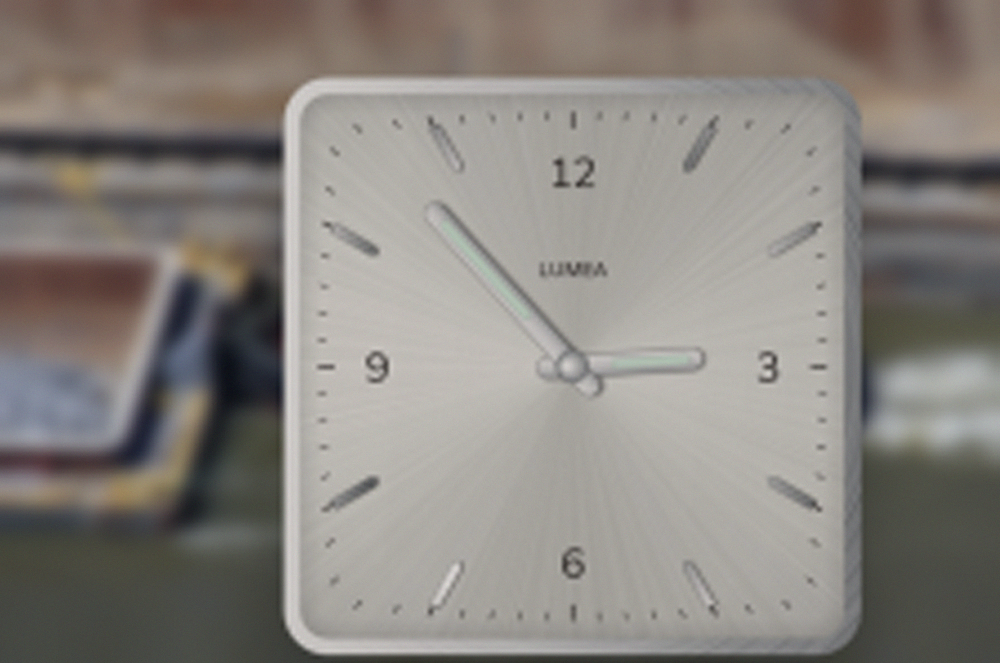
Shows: h=2 m=53
